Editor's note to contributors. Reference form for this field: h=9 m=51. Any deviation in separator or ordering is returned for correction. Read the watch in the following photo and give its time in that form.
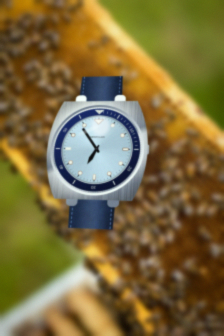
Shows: h=6 m=54
